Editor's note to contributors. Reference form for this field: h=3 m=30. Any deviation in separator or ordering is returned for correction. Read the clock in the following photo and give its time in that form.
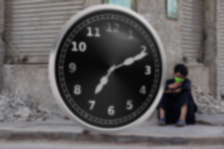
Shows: h=7 m=11
